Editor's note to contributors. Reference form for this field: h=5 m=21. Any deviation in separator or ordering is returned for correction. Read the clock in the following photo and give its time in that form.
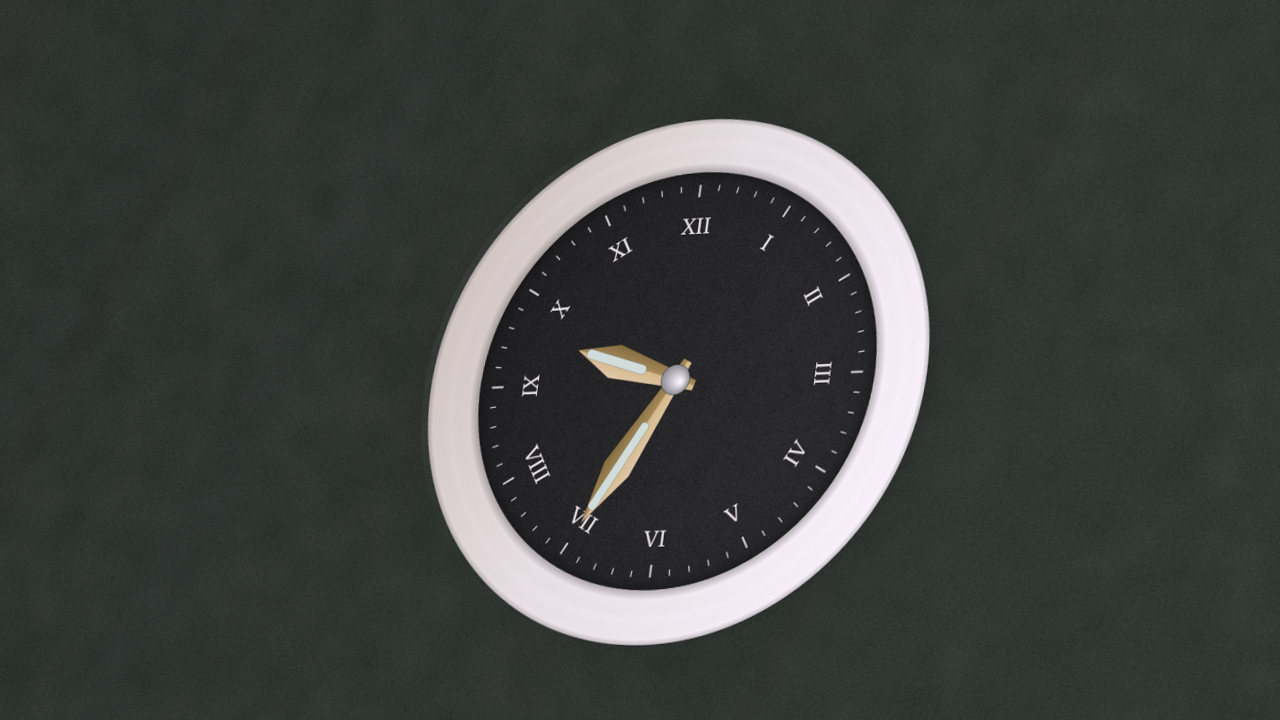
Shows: h=9 m=35
